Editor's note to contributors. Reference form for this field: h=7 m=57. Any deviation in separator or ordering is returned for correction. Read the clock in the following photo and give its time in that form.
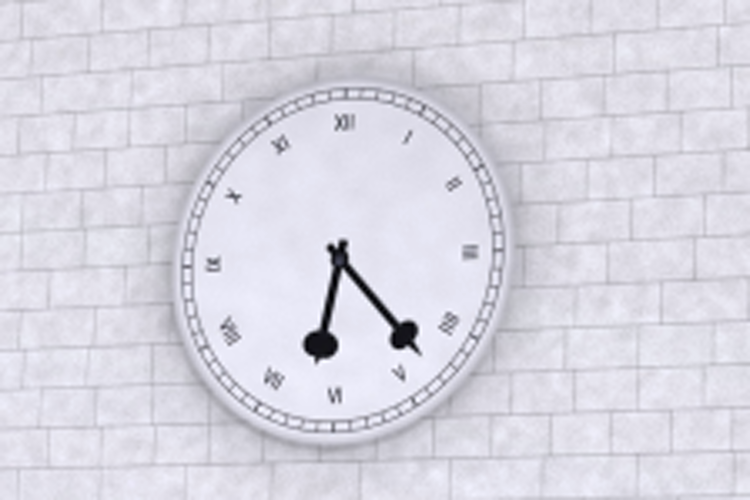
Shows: h=6 m=23
